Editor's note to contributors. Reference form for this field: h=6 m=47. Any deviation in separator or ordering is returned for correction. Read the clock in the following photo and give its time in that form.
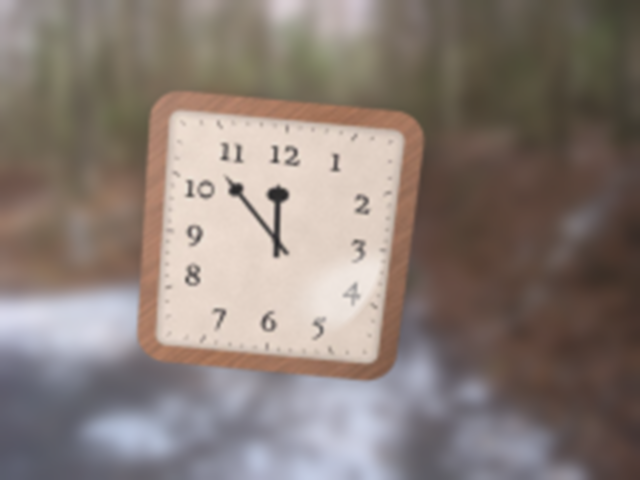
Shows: h=11 m=53
